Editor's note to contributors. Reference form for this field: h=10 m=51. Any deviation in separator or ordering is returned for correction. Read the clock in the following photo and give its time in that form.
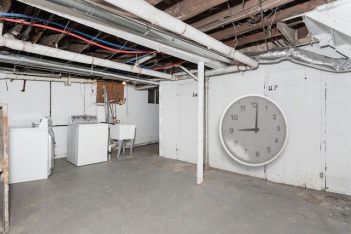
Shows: h=9 m=1
